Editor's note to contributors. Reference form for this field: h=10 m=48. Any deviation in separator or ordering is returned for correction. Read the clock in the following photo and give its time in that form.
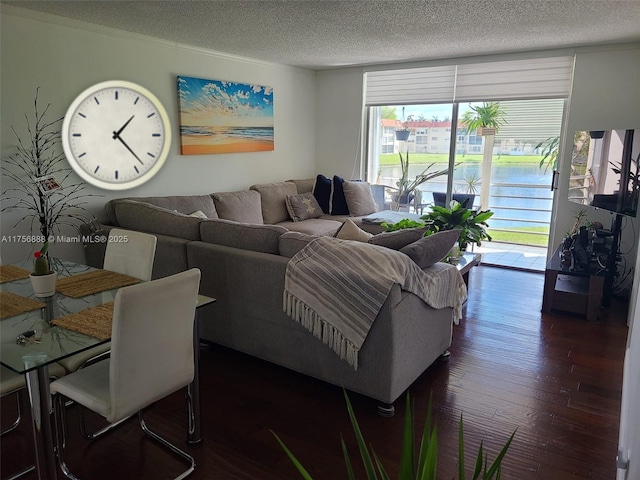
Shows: h=1 m=23
